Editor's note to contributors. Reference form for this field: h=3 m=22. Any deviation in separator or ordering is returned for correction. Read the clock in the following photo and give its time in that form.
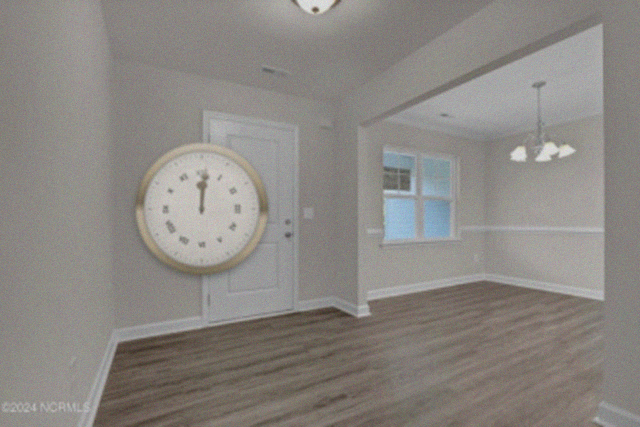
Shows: h=12 m=1
